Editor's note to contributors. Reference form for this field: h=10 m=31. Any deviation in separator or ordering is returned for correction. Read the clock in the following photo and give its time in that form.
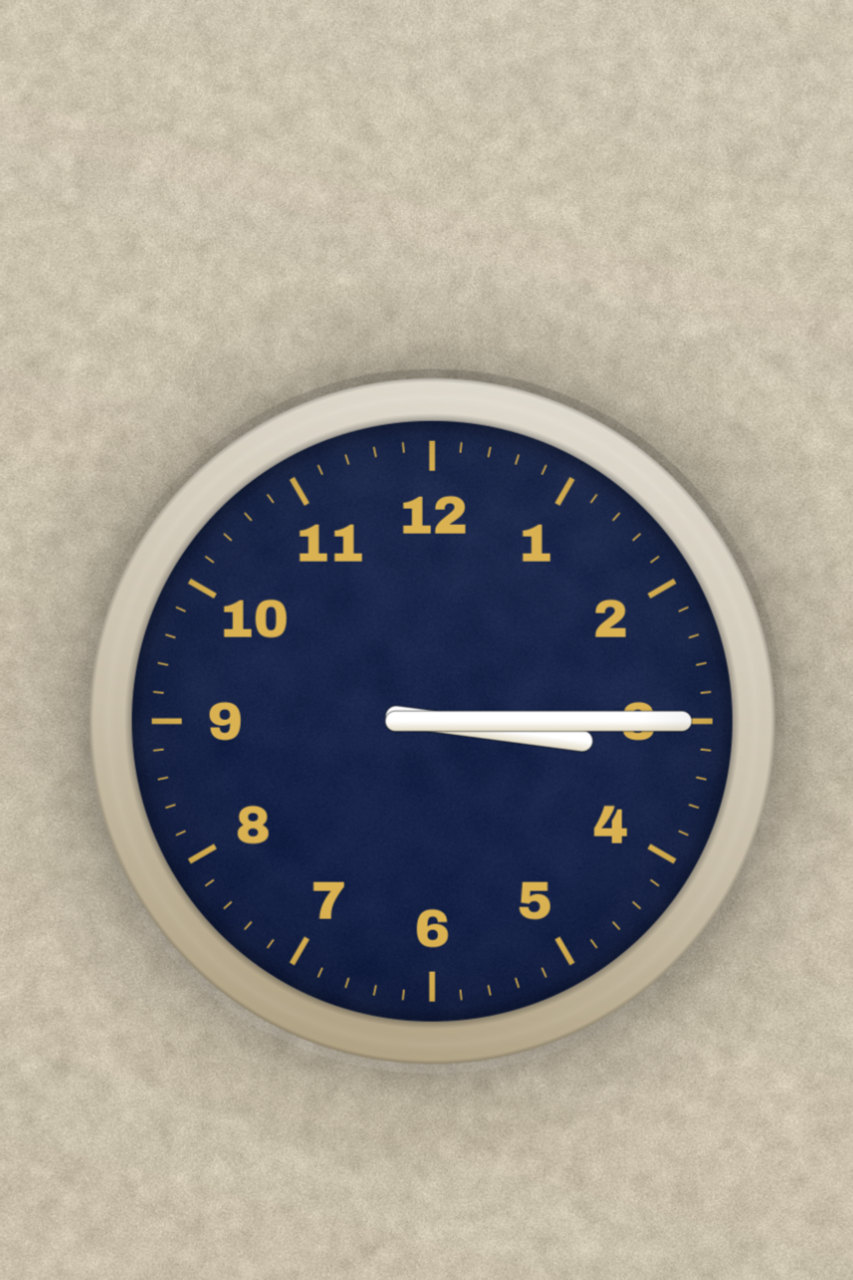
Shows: h=3 m=15
